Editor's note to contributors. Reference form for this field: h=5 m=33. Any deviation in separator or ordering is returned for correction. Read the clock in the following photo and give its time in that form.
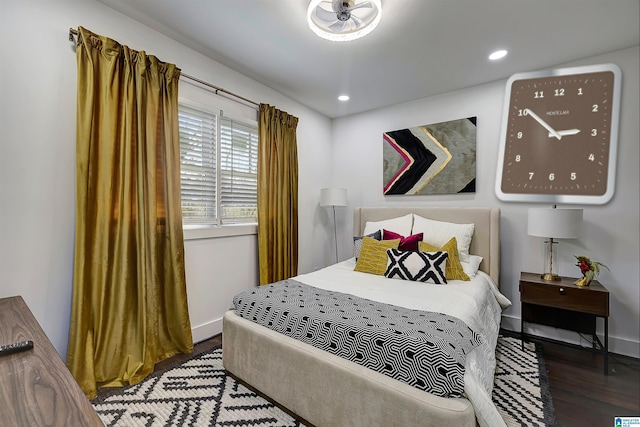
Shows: h=2 m=51
